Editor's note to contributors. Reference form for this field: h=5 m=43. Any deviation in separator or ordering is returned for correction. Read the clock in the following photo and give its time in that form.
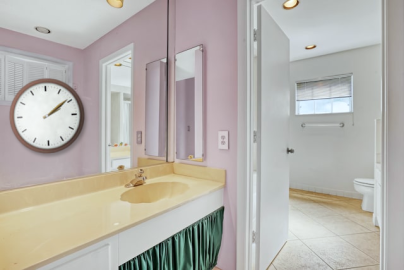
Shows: h=2 m=9
